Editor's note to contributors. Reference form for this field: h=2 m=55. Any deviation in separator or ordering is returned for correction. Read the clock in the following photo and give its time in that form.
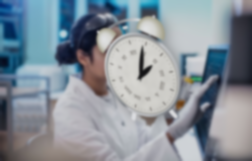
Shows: h=2 m=4
